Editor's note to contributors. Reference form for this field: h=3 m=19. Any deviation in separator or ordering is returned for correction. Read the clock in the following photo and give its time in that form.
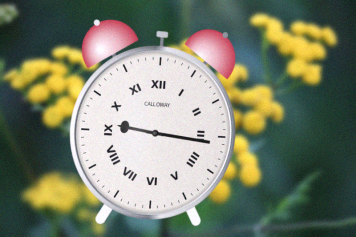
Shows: h=9 m=16
